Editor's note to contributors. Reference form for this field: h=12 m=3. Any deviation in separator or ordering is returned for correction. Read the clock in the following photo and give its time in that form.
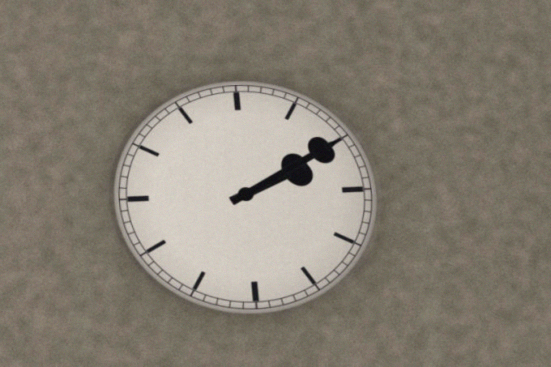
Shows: h=2 m=10
